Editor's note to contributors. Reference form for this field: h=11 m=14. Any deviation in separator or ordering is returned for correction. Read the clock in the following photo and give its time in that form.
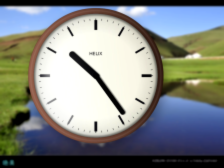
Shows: h=10 m=24
